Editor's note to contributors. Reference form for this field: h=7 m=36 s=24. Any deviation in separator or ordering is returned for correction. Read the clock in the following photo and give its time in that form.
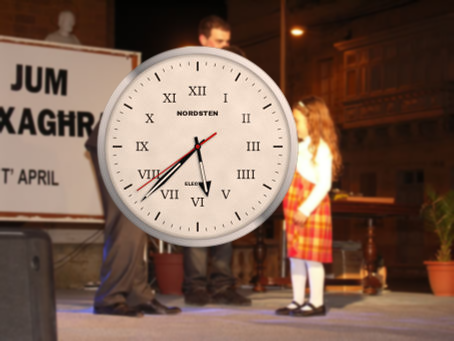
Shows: h=5 m=37 s=39
